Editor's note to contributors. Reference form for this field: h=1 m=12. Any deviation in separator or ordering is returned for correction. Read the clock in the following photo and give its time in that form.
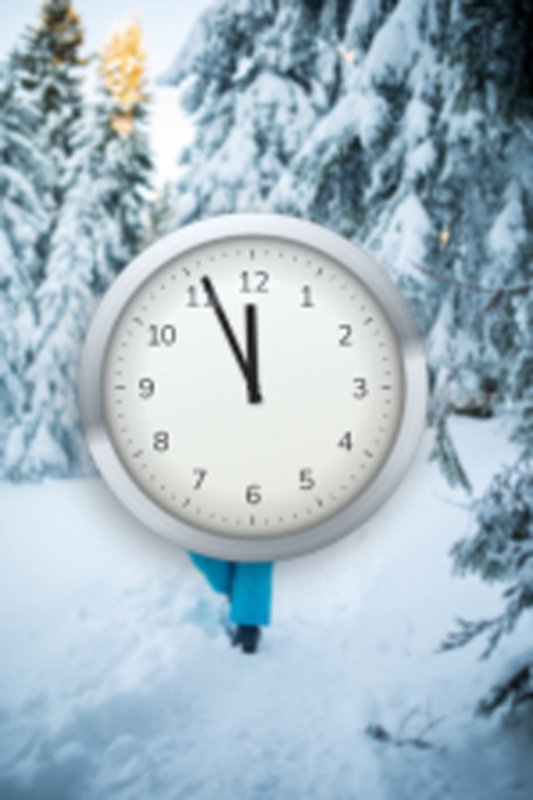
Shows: h=11 m=56
